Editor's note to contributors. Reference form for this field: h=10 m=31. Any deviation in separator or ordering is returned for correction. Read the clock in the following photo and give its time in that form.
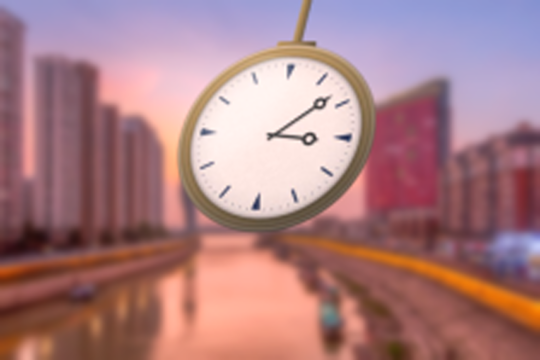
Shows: h=3 m=8
